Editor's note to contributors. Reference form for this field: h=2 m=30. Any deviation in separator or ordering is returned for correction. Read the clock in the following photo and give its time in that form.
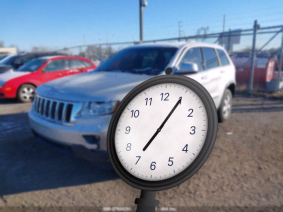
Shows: h=7 m=5
